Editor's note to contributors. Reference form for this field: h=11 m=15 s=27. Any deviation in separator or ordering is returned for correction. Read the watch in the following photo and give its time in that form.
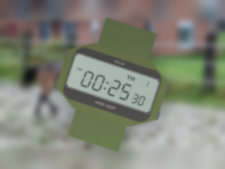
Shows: h=0 m=25 s=30
